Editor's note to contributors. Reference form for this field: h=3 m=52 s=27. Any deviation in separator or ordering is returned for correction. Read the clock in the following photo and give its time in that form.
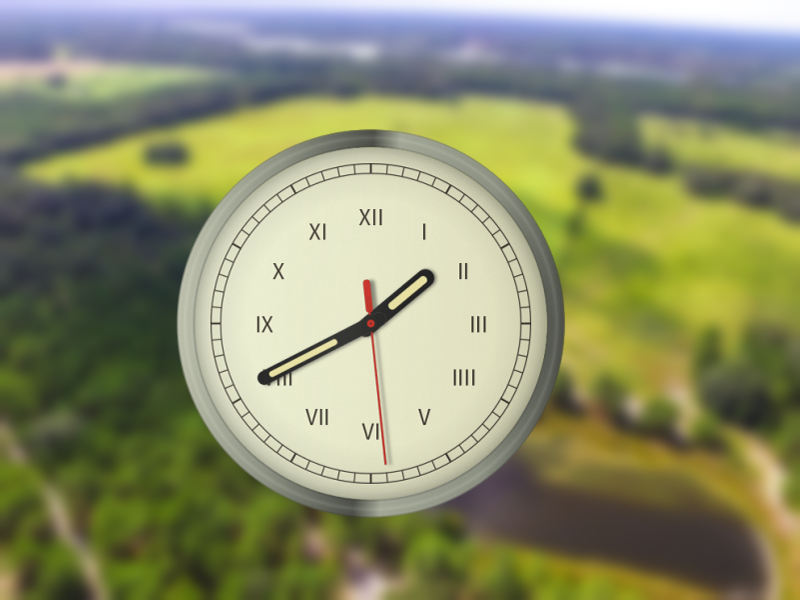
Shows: h=1 m=40 s=29
